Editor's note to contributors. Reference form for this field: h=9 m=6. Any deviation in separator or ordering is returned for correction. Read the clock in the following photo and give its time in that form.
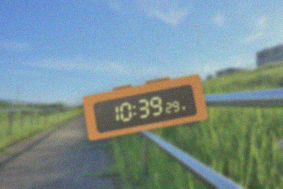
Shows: h=10 m=39
